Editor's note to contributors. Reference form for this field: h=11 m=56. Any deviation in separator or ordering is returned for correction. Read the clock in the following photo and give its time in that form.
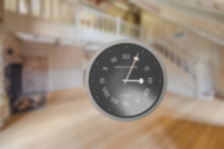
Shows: h=3 m=4
